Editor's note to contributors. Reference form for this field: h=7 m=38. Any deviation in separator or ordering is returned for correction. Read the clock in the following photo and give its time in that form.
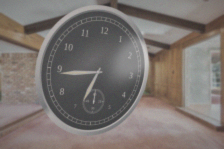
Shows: h=6 m=44
